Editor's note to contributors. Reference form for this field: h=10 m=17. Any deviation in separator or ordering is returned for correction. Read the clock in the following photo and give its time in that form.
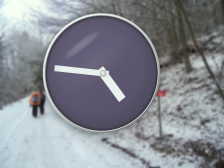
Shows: h=4 m=46
